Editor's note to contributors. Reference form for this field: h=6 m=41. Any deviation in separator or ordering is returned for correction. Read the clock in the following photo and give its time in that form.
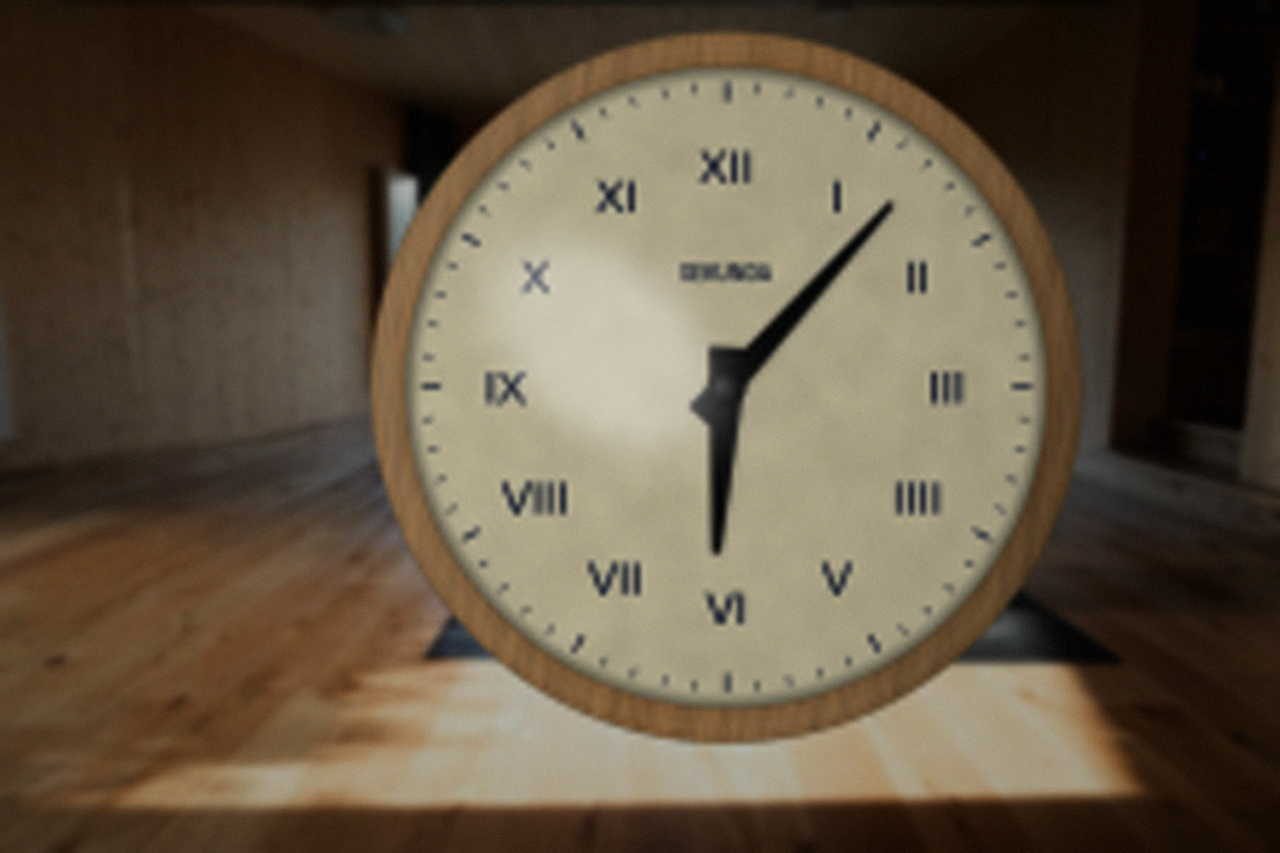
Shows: h=6 m=7
